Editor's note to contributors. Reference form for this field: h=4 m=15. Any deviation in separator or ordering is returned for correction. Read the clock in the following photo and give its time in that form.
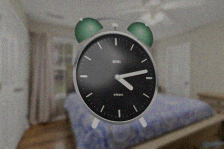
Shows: h=4 m=13
